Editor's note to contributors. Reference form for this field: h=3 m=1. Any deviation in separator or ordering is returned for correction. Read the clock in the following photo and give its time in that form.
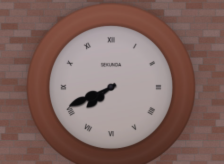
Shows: h=7 m=41
